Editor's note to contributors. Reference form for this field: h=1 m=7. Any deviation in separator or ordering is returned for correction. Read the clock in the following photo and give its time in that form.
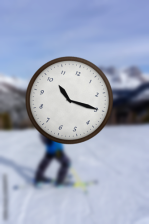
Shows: h=10 m=15
